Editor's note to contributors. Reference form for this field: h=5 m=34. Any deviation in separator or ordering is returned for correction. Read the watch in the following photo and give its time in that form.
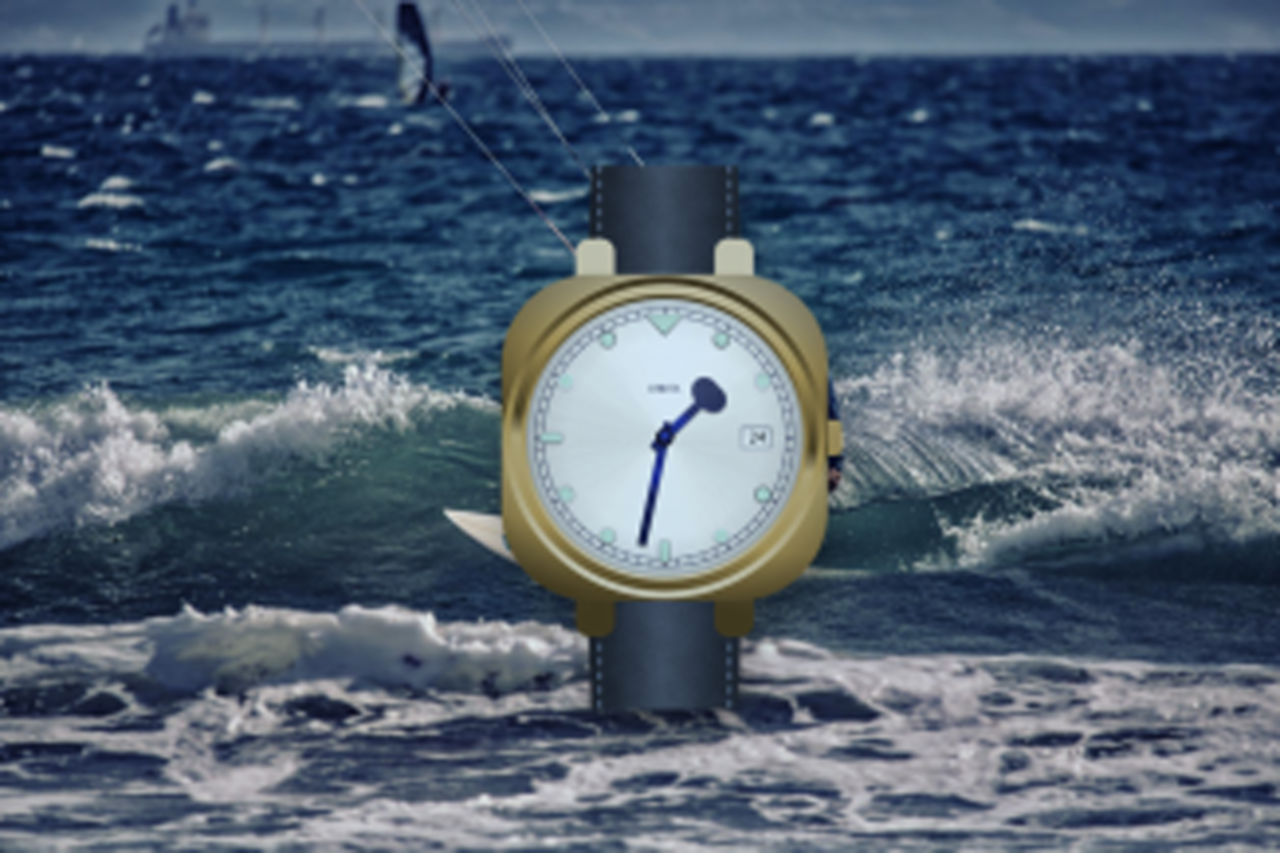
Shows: h=1 m=32
